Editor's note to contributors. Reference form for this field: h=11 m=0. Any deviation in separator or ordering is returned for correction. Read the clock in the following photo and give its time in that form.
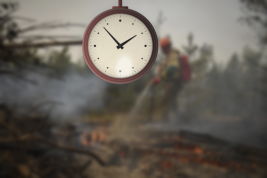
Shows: h=1 m=53
